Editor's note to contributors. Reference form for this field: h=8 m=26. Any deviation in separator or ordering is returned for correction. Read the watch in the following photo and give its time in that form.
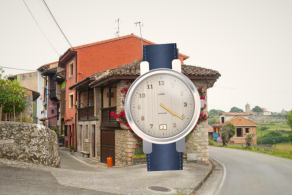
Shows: h=4 m=21
